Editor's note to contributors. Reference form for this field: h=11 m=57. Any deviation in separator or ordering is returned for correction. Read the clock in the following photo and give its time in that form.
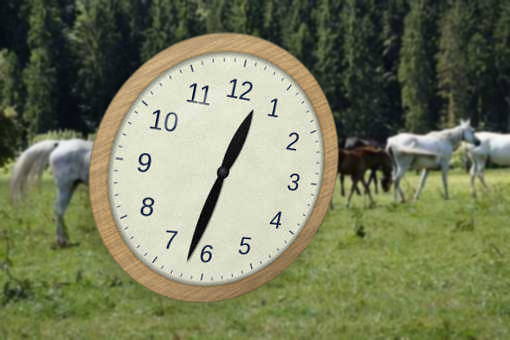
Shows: h=12 m=32
